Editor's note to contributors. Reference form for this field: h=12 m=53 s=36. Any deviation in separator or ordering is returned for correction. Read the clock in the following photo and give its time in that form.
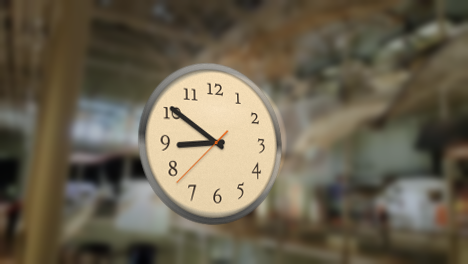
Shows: h=8 m=50 s=38
